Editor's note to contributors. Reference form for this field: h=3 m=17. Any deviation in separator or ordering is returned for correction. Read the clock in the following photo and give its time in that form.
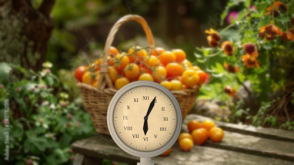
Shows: h=6 m=4
